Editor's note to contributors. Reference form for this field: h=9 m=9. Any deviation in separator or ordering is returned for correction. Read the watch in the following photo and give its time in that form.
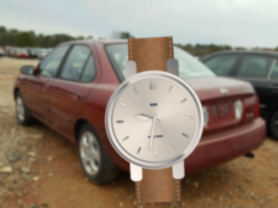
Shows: h=9 m=32
